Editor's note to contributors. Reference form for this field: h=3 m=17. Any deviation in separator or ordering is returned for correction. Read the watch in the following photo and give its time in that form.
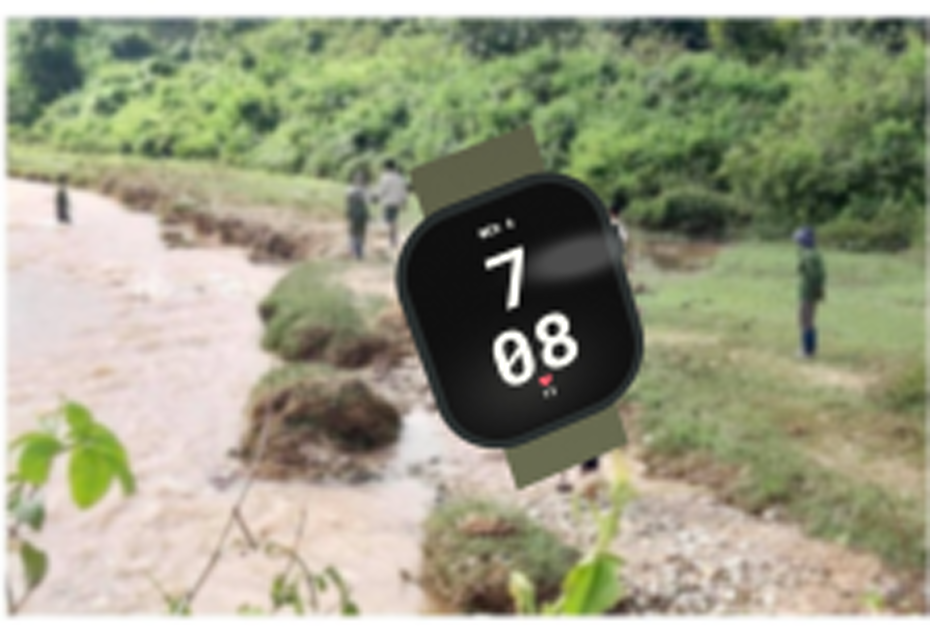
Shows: h=7 m=8
